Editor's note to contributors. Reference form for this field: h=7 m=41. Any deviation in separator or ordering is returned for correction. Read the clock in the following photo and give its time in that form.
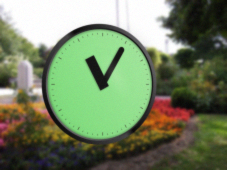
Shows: h=11 m=5
